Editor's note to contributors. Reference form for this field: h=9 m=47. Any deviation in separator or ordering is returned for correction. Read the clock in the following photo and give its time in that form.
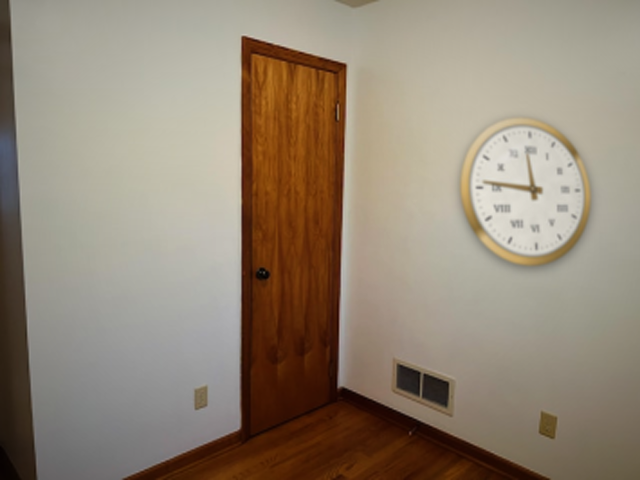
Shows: h=11 m=46
